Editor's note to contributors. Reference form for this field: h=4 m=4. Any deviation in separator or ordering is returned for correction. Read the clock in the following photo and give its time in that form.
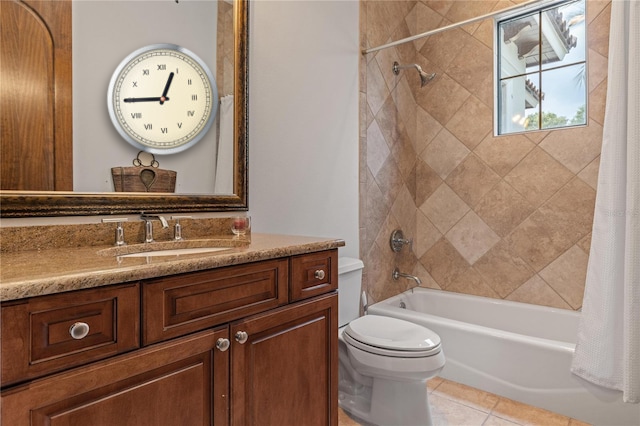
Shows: h=12 m=45
